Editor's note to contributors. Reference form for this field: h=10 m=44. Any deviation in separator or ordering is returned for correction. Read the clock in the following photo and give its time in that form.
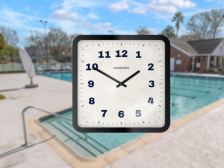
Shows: h=1 m=50
